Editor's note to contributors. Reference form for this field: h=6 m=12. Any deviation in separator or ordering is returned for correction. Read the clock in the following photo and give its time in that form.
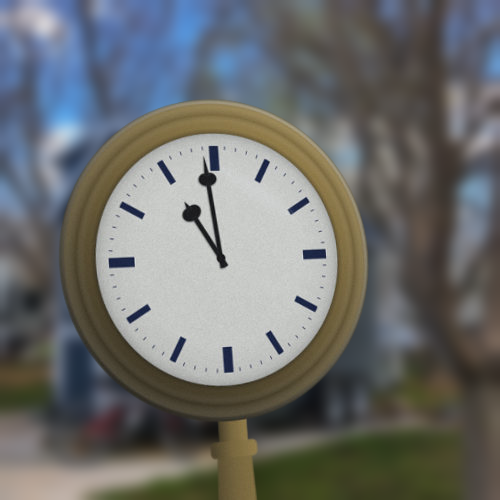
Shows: h=10 m=59
